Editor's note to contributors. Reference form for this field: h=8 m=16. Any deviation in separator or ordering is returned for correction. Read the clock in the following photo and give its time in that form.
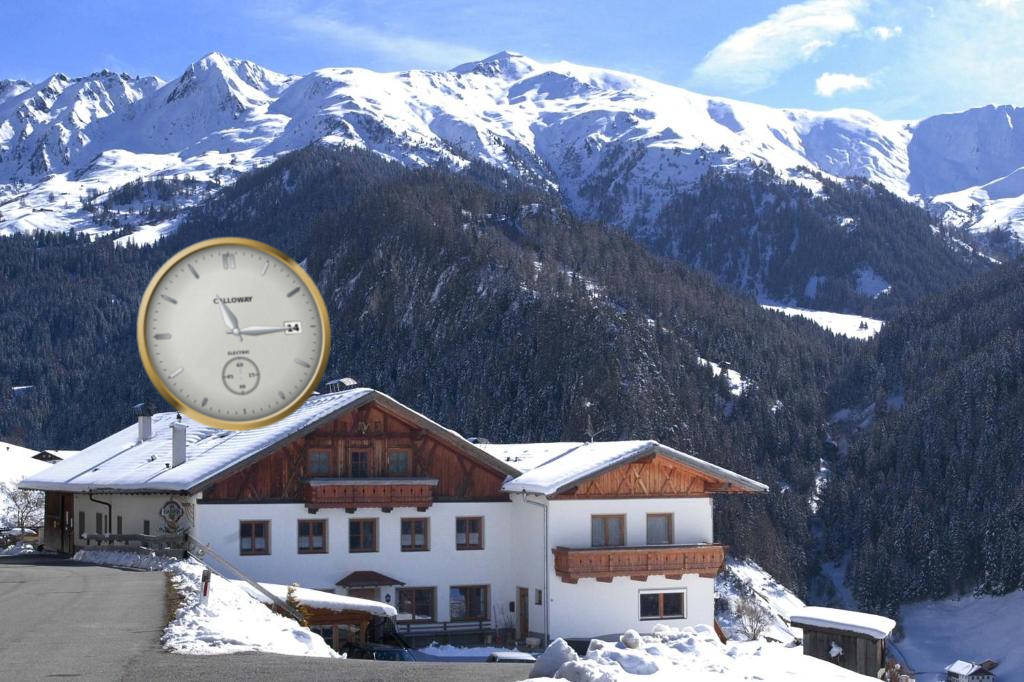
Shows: h=11 m=15
